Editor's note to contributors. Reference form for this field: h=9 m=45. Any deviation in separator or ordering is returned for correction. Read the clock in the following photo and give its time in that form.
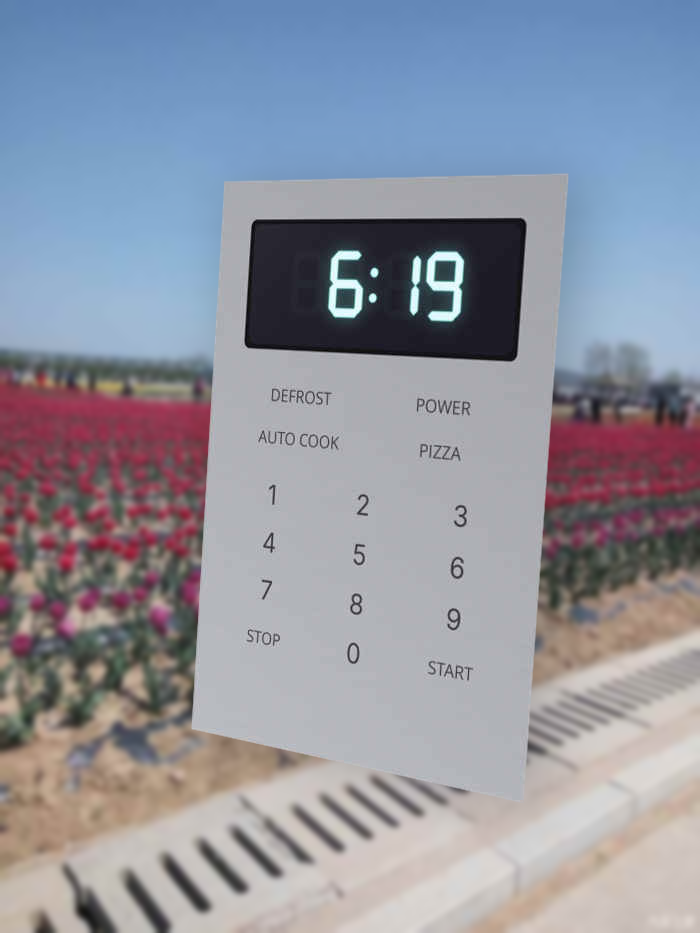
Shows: h=6 m=19
